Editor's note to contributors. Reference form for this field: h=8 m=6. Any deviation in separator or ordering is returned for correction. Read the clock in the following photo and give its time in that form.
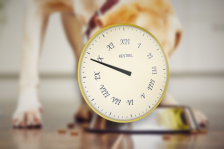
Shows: h=9 m=49
